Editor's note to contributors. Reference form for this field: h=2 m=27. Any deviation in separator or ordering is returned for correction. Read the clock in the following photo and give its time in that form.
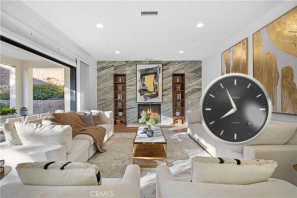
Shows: h=7 m=56
